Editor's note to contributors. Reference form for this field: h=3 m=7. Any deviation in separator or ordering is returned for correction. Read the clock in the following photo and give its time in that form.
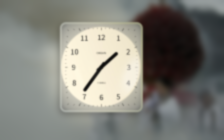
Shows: h=1 m=36
